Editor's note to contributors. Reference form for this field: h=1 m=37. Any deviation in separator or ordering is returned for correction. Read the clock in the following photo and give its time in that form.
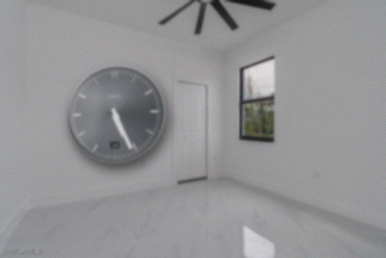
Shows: h=5 m=26
